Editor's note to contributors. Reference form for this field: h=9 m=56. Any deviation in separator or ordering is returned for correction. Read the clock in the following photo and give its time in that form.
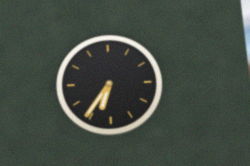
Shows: h=6 m=36
